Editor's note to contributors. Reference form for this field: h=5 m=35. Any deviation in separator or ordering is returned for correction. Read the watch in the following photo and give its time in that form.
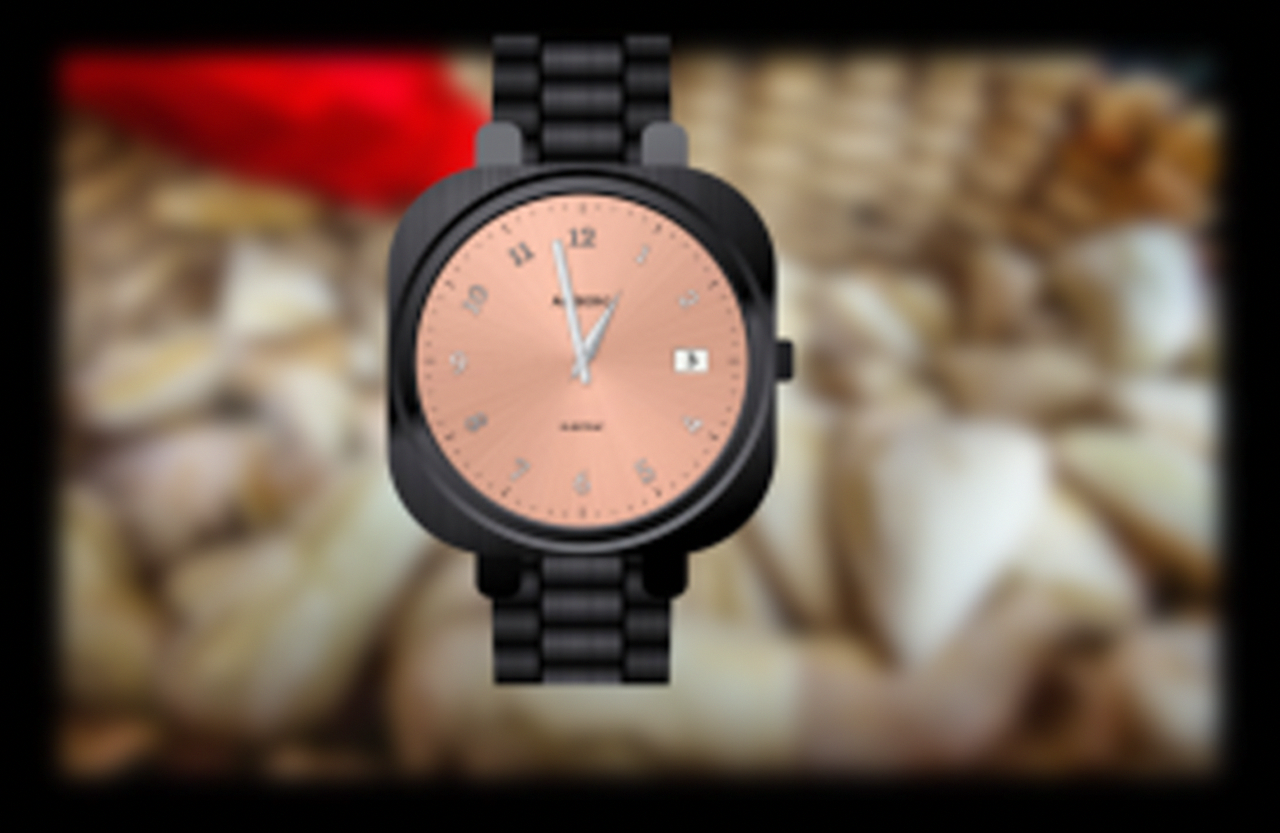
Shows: h=12 m=58
